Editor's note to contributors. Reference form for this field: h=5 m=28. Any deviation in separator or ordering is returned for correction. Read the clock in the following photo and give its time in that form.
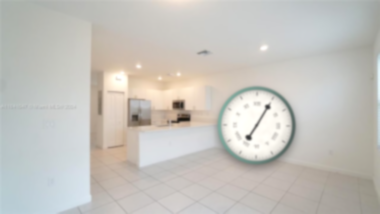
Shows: h=7 m=5
